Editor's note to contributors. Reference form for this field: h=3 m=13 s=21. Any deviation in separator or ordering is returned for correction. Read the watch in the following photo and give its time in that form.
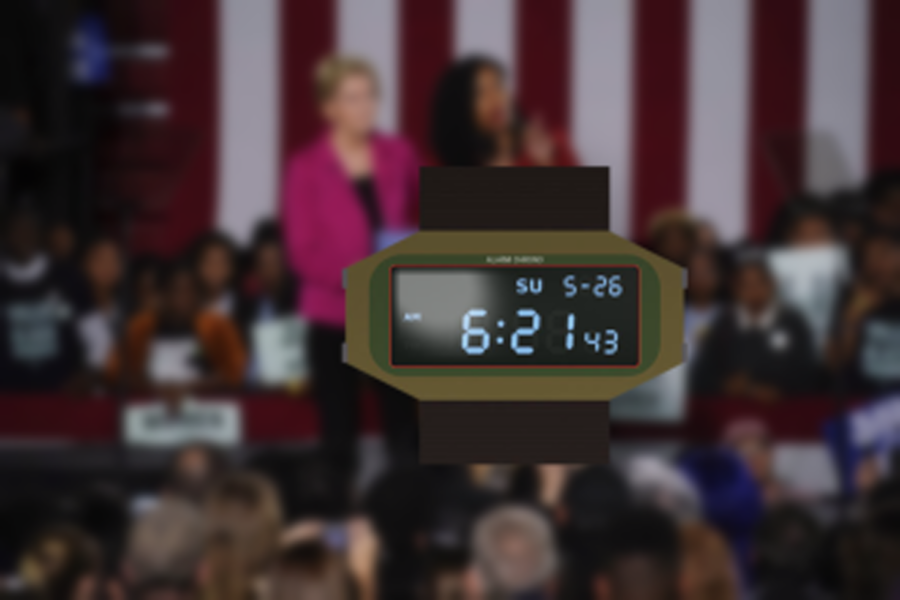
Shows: h=6 m=21 s=43
